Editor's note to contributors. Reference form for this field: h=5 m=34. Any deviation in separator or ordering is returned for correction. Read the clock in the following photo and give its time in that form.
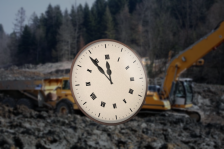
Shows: h=11 m=54
